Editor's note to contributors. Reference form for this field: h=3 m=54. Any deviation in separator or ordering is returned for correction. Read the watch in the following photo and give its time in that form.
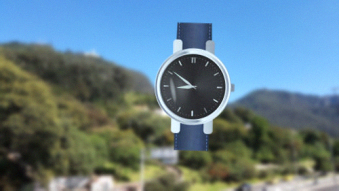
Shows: h=8 m=51
